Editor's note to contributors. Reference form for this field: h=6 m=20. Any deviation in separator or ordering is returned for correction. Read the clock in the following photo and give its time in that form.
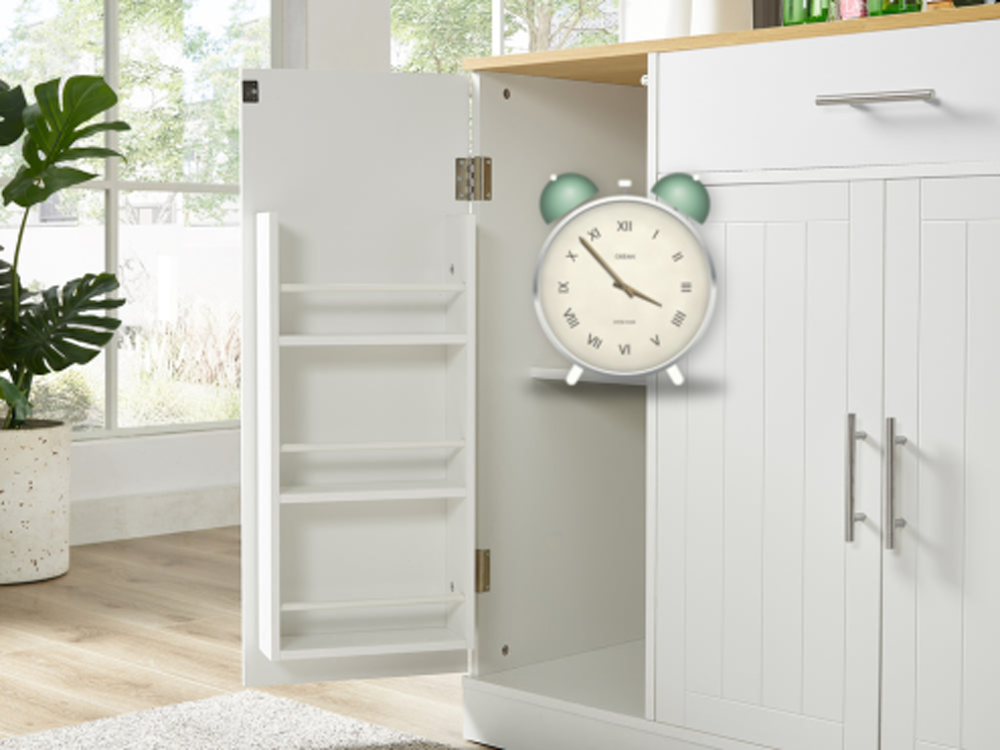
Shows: h=3 m=53
